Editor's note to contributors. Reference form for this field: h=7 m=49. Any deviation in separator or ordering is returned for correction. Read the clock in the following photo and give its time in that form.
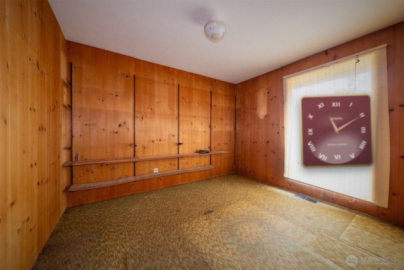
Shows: h=11 m=10
